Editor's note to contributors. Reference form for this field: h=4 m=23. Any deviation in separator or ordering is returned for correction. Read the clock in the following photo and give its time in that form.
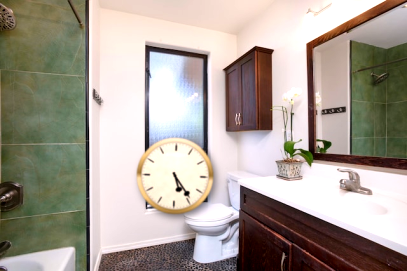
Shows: h=5 m=24
